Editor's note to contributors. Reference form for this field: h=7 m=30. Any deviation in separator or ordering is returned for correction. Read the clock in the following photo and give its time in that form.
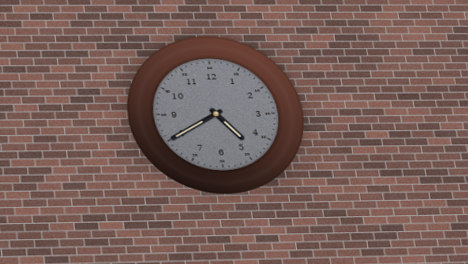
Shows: h=4 m=40
